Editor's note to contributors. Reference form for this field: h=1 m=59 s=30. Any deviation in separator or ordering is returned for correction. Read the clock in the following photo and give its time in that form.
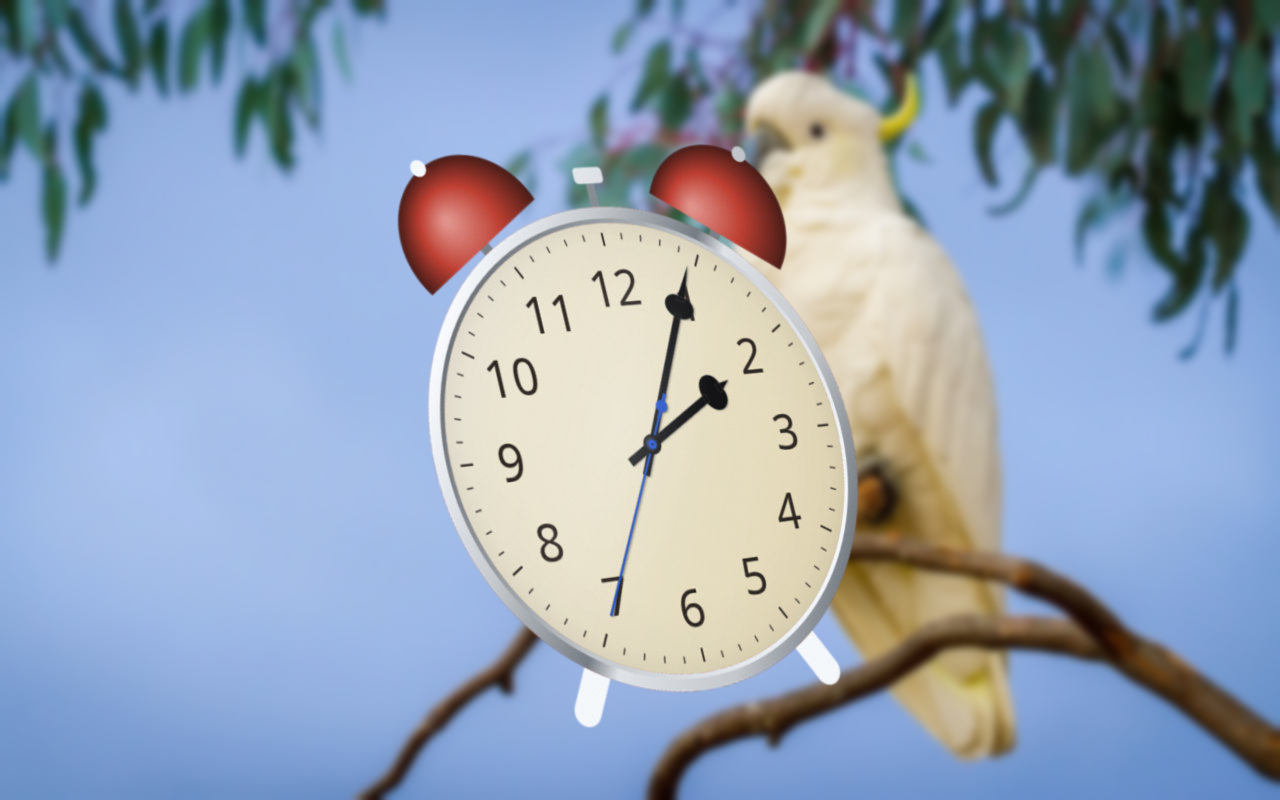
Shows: h=2 m=4 s=35
